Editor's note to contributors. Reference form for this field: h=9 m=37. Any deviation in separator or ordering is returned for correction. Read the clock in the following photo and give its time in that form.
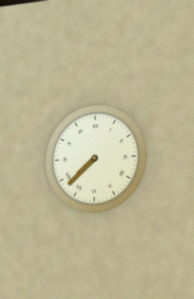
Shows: h=7 m=38
